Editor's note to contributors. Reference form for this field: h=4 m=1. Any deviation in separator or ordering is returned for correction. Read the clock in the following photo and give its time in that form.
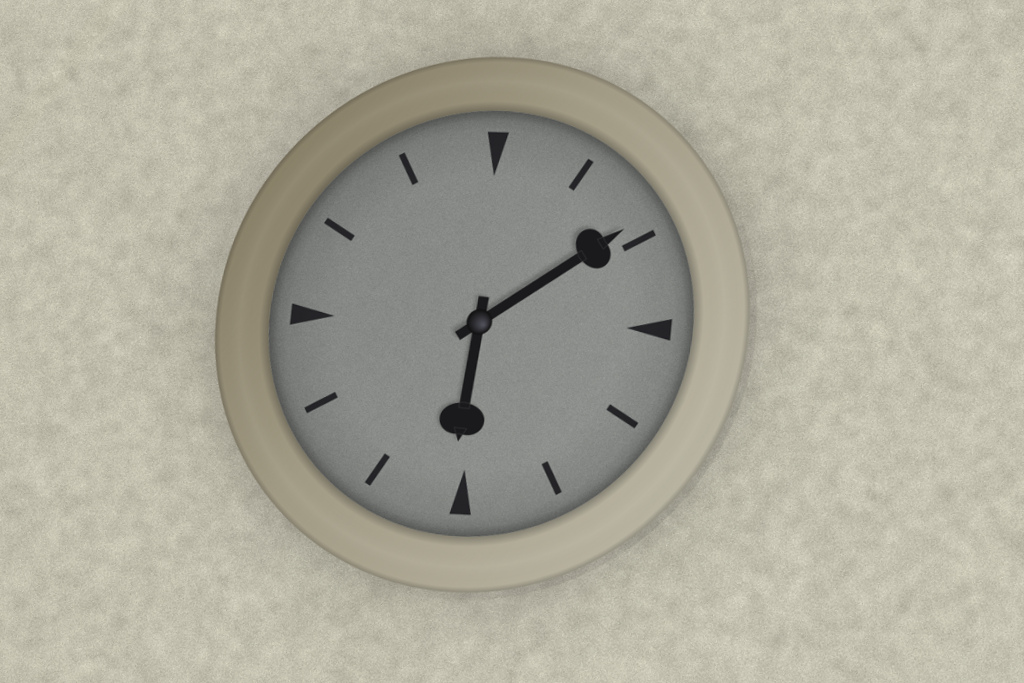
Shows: h=6 m=9
